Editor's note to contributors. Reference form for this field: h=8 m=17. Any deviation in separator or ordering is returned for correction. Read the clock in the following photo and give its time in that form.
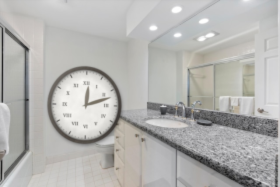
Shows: h=12 m=12
